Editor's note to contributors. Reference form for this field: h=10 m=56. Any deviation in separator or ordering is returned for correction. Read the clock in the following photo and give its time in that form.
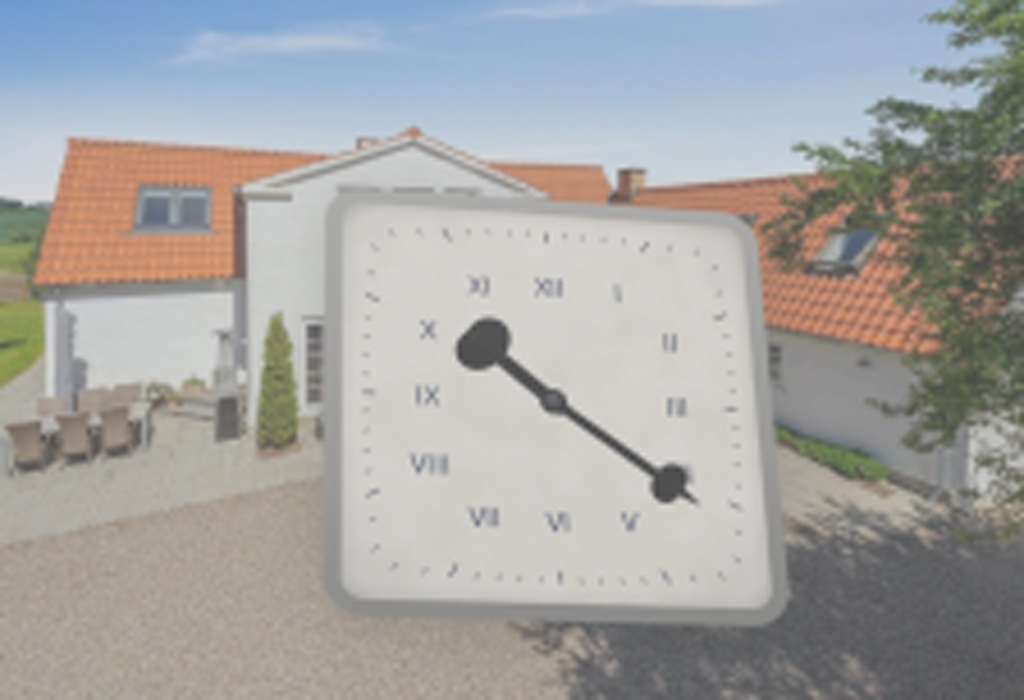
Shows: h=10 m=21
